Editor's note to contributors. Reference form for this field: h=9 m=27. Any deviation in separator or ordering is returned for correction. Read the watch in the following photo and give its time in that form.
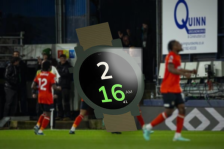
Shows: h=2 m=16
